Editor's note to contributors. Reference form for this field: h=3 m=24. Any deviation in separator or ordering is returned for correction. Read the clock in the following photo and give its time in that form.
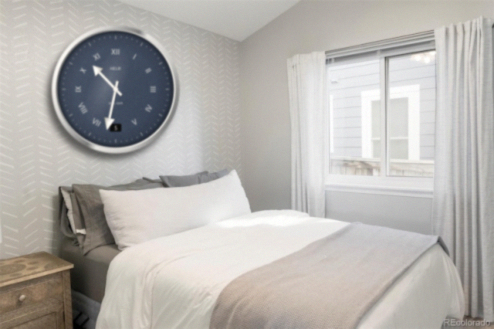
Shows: h=10 m=32
